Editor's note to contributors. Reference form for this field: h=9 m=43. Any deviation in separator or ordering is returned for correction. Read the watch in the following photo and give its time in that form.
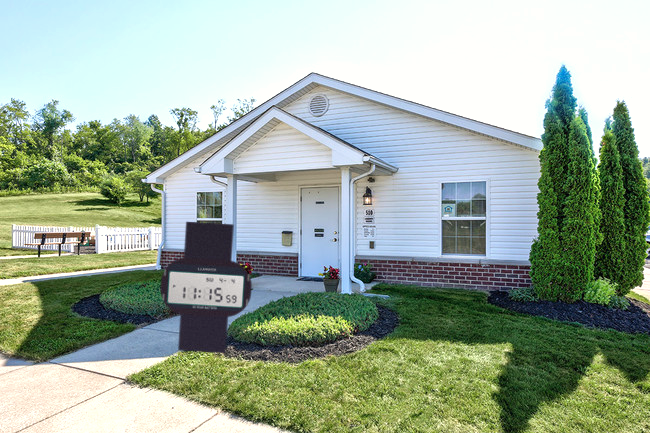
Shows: h=11 m=15
